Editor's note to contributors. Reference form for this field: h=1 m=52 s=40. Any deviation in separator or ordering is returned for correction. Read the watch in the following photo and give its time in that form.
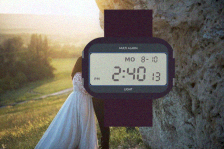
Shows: h=2 m=40 s=13
